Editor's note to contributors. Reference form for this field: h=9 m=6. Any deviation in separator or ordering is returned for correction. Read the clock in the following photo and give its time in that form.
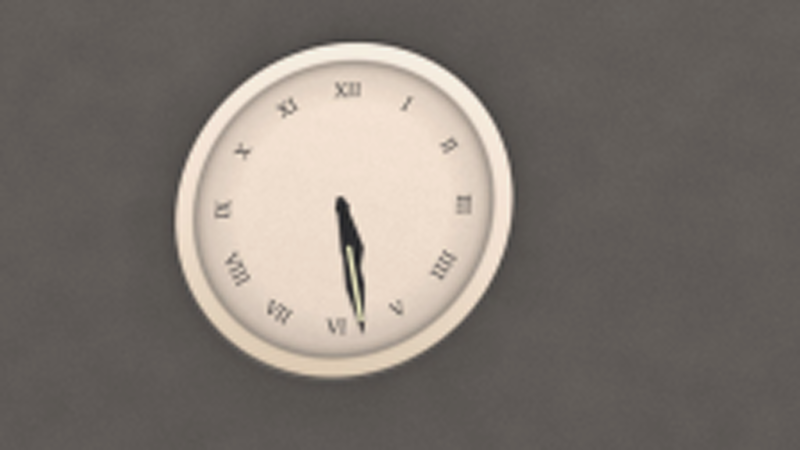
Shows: h=5 m=28
